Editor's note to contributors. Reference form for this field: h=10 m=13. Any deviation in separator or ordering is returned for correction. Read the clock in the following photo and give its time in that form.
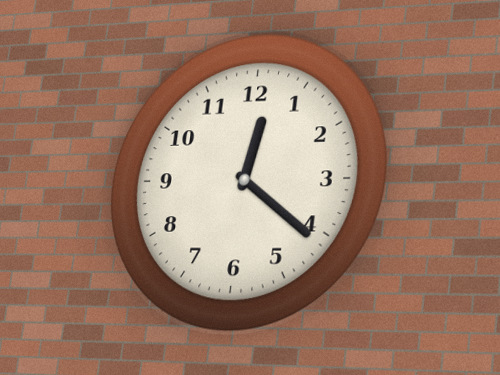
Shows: h=12 m=21
